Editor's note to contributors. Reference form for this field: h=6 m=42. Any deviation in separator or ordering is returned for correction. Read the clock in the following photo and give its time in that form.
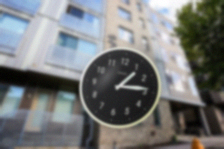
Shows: h=1 m=14
